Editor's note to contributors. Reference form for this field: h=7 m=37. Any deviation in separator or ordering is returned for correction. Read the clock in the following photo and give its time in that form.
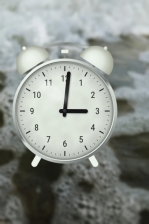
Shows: h=3 m=1
